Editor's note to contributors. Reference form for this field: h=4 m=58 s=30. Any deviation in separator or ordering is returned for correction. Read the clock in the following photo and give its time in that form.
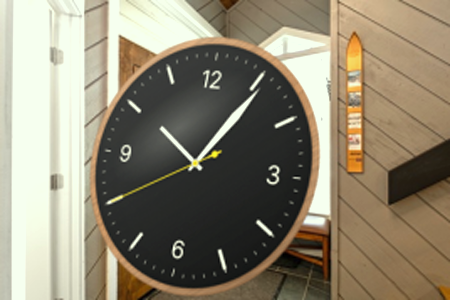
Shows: h=10 m=5 s=40
